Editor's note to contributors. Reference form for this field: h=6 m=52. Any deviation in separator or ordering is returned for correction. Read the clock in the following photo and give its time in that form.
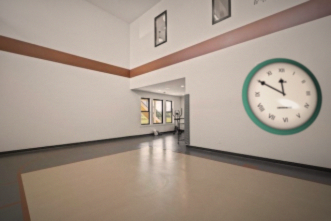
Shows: h=11 m=50
